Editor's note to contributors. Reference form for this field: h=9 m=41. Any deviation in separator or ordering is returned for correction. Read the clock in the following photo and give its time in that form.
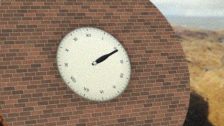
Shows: h=2 m=11
